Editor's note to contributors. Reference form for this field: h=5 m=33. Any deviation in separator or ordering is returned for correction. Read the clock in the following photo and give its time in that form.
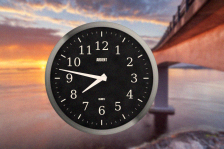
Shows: h=7 m=47
